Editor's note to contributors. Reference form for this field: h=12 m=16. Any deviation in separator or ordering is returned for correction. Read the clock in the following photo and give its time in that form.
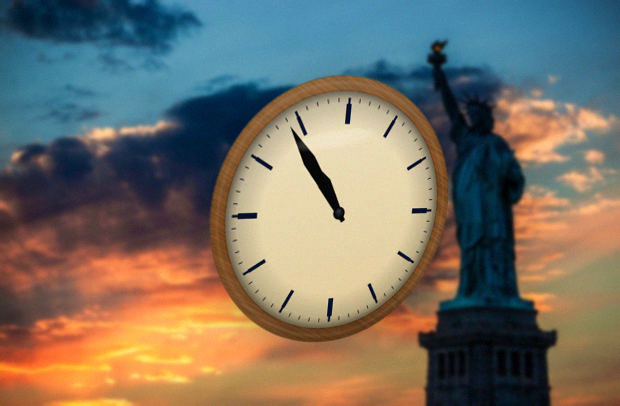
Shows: h=10 m=54
